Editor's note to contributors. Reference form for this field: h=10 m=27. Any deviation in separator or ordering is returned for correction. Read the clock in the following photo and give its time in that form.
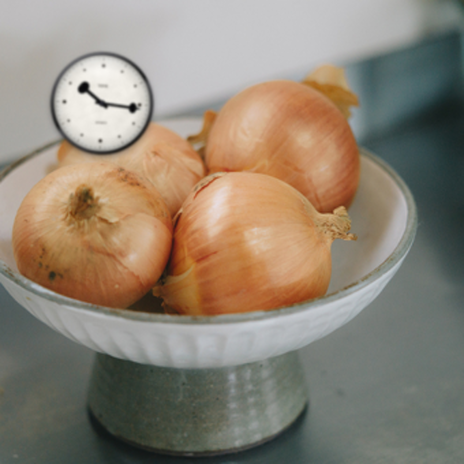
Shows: h=10 m=16
